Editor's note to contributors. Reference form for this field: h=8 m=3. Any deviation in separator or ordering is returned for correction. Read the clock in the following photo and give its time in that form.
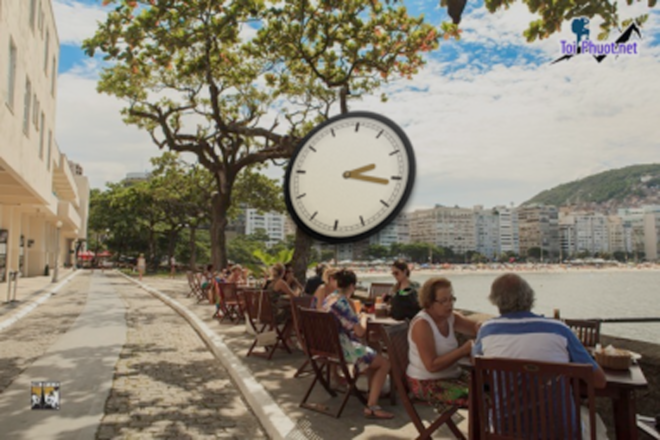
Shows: h=2 m=16
